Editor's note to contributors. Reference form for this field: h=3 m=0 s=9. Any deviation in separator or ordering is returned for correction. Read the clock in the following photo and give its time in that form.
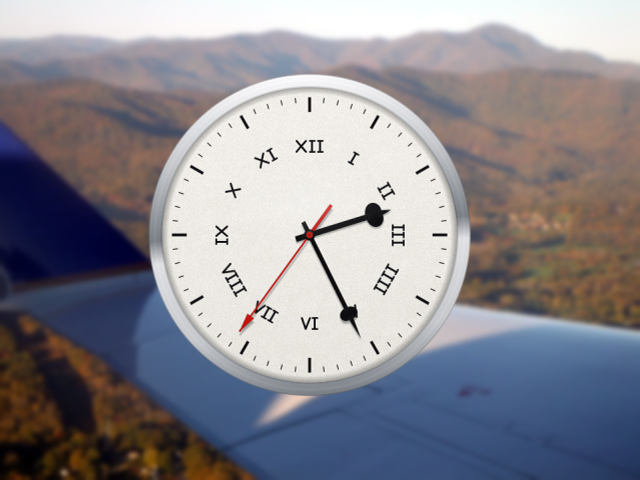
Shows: h=2 m=25 s=36
